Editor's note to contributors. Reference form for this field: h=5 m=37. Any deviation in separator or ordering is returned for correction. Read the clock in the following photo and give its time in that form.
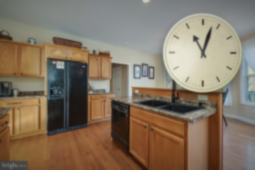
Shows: h=11 m=3
